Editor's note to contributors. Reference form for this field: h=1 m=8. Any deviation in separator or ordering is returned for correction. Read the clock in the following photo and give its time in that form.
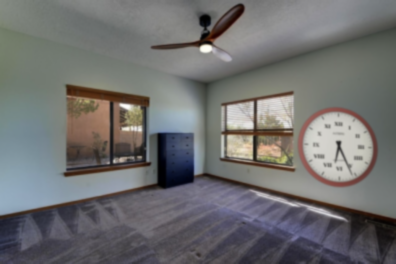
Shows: h=6 m=26
